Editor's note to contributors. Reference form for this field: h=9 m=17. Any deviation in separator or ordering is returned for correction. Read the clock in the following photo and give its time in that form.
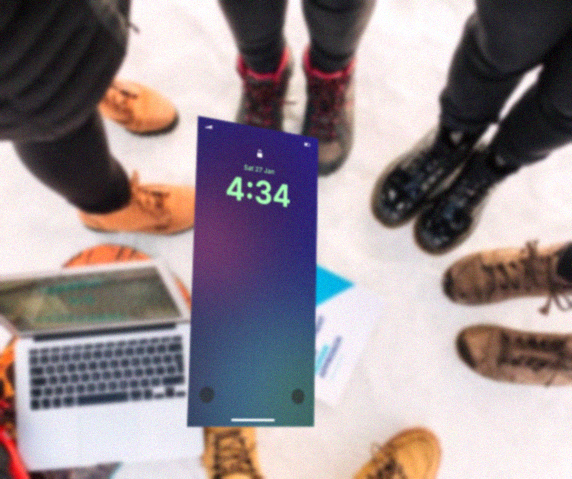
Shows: h=4 m=34
